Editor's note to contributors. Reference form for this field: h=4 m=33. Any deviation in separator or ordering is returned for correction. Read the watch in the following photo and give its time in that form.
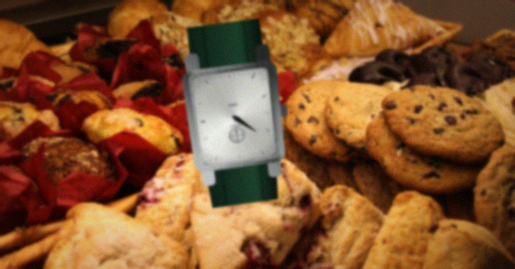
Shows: h=4 m=22
